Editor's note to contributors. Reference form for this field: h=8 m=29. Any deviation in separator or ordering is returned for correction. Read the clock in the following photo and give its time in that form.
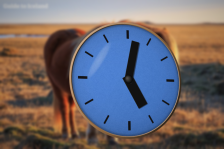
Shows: h=5 m=2
